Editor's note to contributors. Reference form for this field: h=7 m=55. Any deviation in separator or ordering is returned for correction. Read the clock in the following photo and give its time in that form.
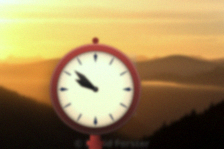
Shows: h=9 m=52
